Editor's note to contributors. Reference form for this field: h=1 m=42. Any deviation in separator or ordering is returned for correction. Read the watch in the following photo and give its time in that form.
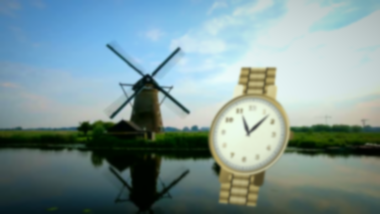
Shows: h=11 m=7
